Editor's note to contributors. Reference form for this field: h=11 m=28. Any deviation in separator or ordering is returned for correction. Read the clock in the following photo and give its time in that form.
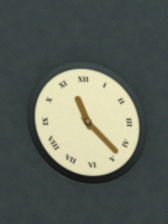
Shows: h=11 m=23
